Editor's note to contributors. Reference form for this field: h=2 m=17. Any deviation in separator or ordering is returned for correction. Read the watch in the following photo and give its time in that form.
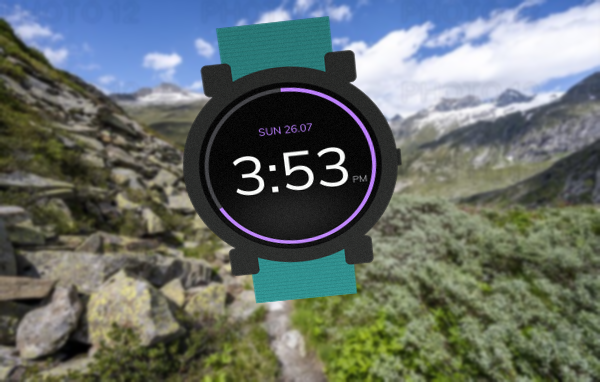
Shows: h=3 m=53
